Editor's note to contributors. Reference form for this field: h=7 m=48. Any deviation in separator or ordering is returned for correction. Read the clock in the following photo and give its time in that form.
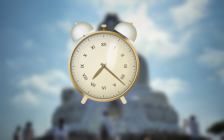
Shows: h=7 m=22
